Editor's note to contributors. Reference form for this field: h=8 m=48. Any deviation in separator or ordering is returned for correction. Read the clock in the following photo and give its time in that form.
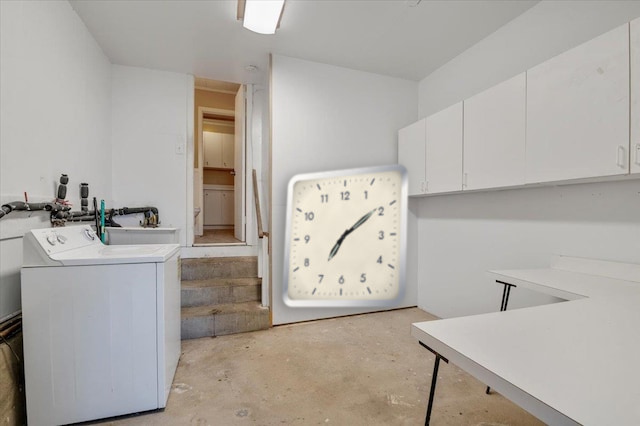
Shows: h=7 m=9
